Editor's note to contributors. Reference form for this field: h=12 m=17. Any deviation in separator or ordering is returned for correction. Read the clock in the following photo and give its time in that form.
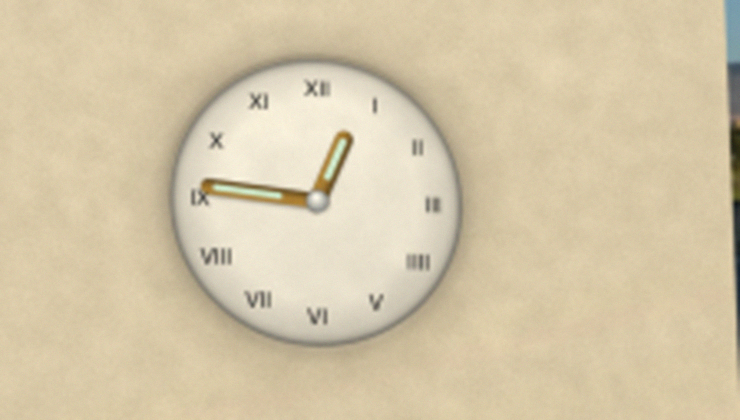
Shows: h=12 m=46
